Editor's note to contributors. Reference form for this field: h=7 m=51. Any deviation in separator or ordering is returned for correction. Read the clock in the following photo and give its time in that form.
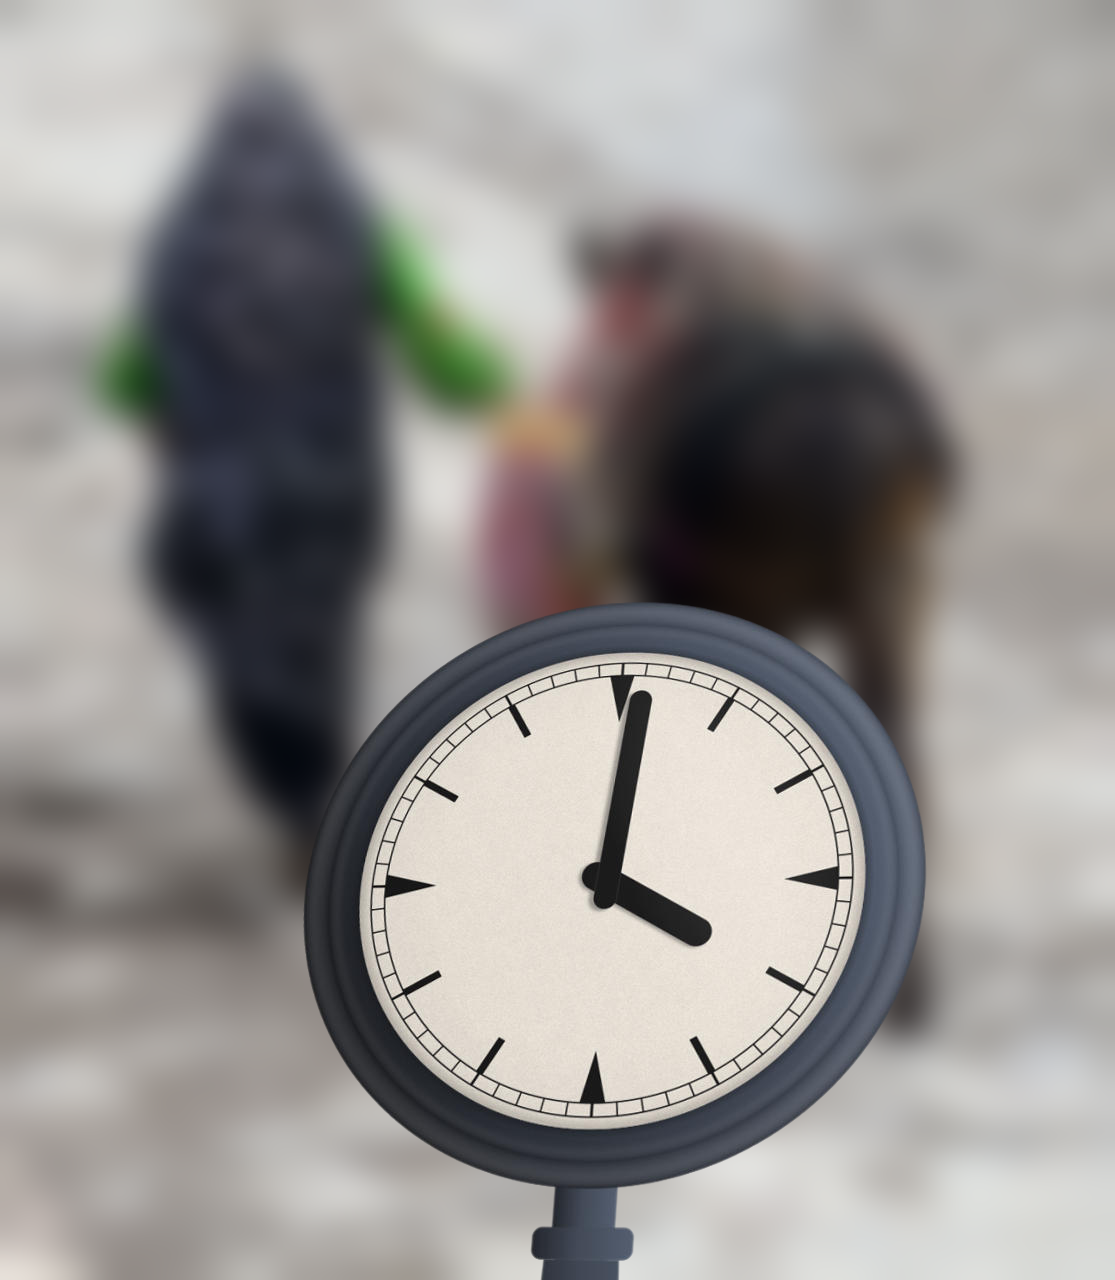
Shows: h=4 m=1
